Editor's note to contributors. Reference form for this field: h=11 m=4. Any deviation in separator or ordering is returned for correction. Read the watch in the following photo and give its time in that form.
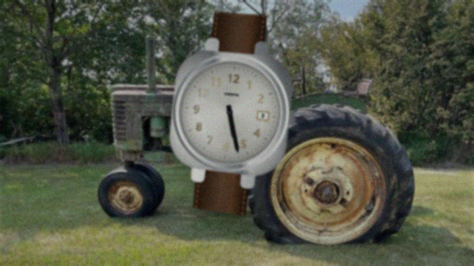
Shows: h=5 m=27
